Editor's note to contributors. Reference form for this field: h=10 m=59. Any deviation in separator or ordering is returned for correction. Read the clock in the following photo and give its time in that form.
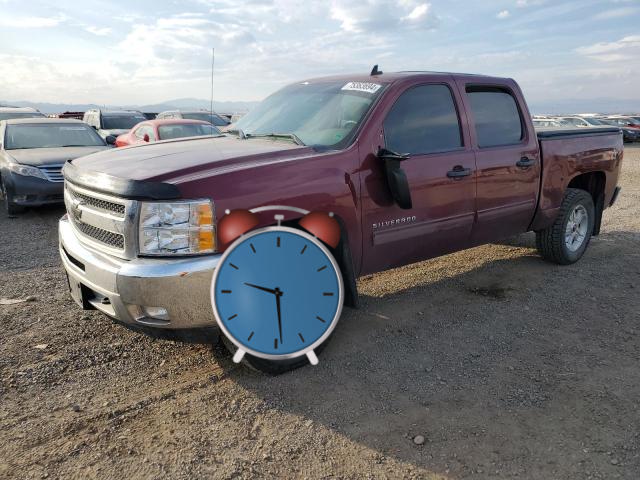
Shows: h=9 m=29
